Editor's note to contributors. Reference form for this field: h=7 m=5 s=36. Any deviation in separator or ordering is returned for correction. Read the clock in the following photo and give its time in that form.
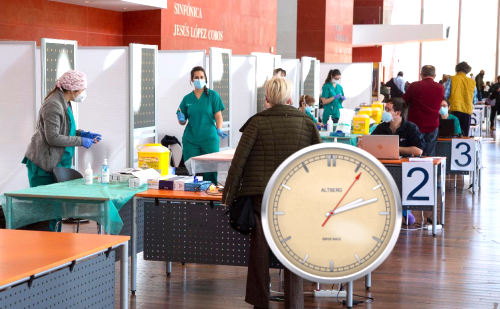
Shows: h=2 m=12 s=6
